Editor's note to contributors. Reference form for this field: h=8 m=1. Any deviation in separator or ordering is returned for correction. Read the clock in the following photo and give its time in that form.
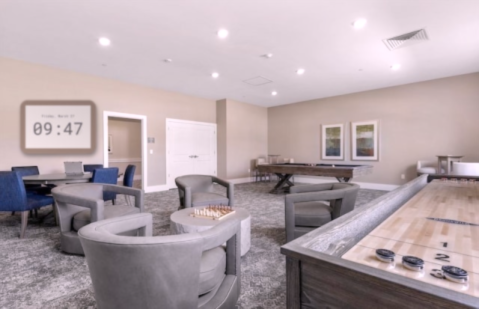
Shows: h=9 m=47
